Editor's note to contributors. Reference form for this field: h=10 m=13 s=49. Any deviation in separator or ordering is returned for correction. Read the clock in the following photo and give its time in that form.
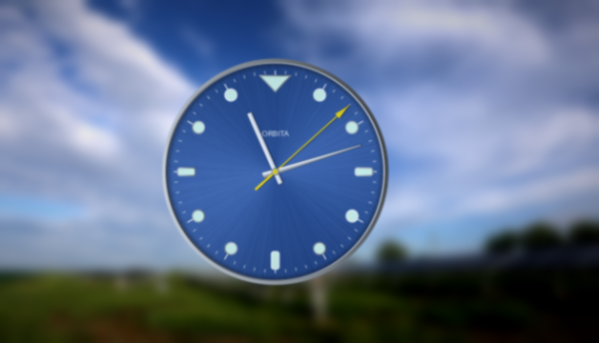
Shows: h=11 m=12 s=8
